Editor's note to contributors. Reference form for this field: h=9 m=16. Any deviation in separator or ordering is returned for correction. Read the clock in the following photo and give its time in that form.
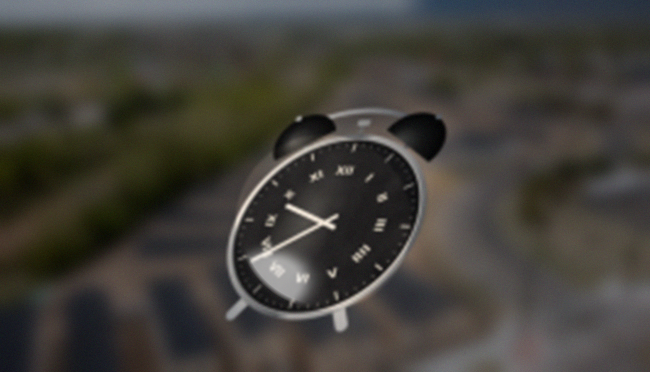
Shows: h=9 m=39
